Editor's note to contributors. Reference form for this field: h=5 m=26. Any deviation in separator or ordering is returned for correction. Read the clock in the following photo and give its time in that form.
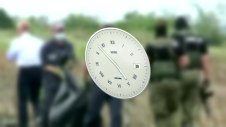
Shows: h=4 m=53
